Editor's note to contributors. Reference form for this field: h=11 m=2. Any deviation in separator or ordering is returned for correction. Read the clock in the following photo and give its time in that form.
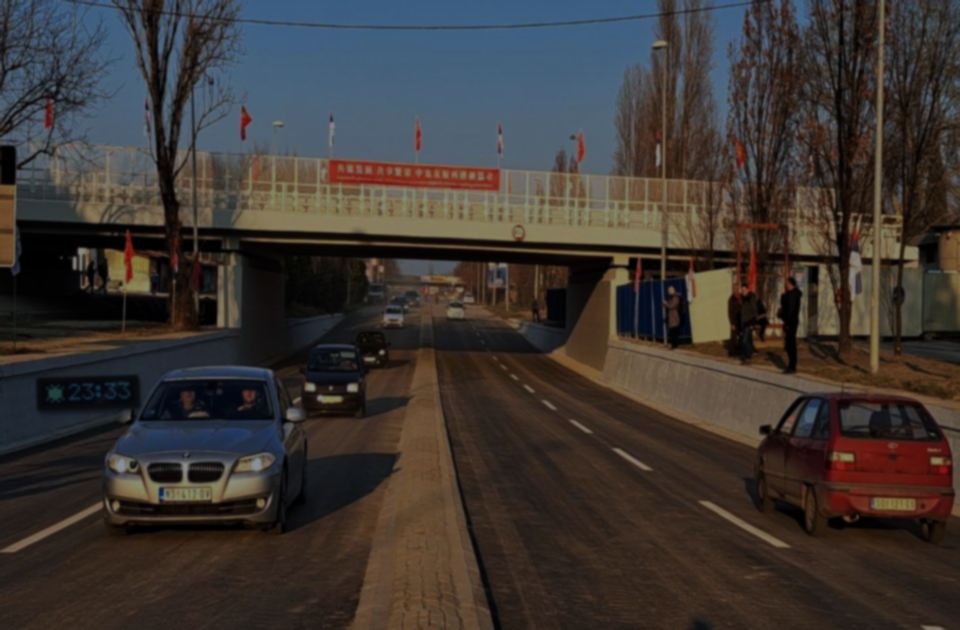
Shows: h=23 m=33
